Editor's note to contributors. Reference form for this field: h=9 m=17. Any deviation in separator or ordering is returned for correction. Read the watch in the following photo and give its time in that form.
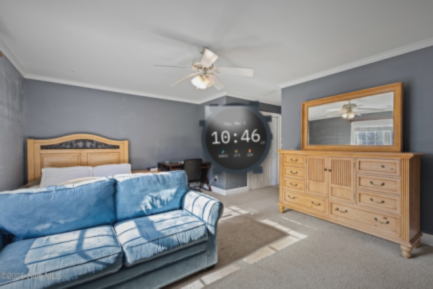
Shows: h=10 m=46
